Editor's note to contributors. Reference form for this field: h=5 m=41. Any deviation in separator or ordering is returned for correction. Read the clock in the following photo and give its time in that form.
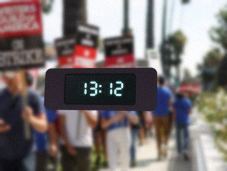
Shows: h=13 m=12
